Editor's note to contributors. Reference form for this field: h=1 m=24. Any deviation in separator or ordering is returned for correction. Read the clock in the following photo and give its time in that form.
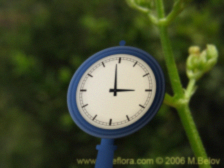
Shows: h=2 m=59
